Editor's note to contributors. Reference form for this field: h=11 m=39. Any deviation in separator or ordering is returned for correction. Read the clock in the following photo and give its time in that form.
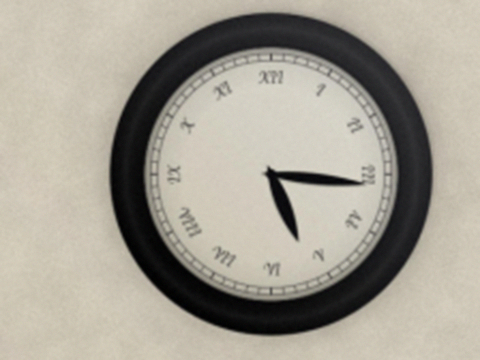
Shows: h=5 m=16
